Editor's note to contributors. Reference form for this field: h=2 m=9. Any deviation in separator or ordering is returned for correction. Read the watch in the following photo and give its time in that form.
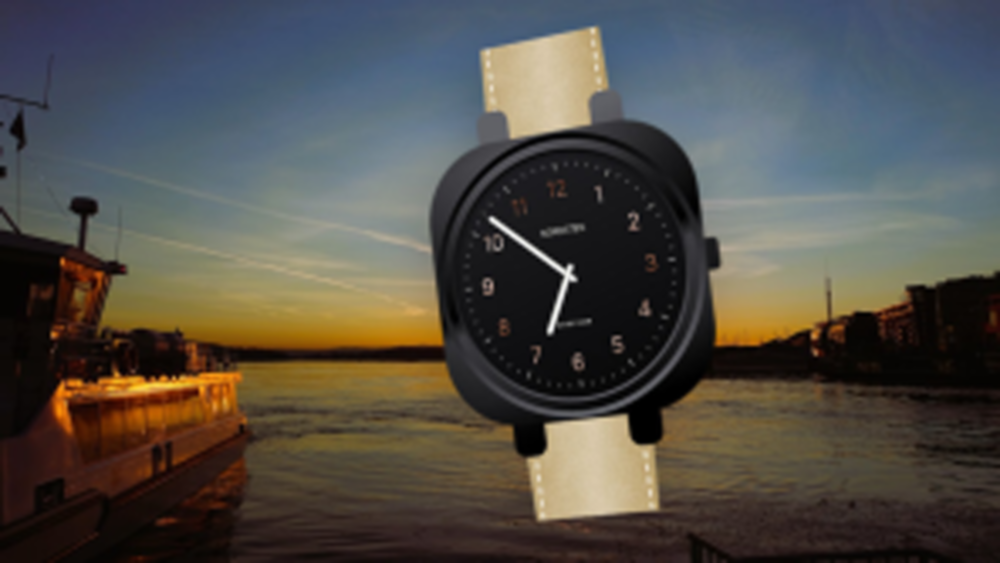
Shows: h=6 m=52
